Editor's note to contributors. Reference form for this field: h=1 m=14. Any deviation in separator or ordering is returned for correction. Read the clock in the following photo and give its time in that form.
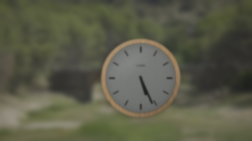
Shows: h=5 m=26
